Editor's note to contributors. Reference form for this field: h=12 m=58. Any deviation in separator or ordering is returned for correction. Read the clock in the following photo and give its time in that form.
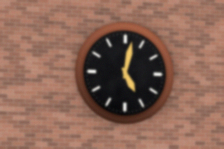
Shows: h=5 m=2
